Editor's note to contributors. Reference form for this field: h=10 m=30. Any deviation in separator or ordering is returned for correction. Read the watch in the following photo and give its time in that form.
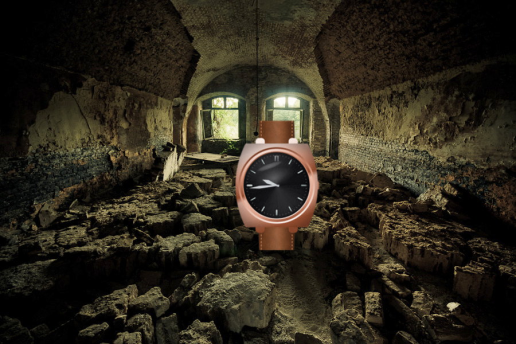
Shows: h=9 m=44
